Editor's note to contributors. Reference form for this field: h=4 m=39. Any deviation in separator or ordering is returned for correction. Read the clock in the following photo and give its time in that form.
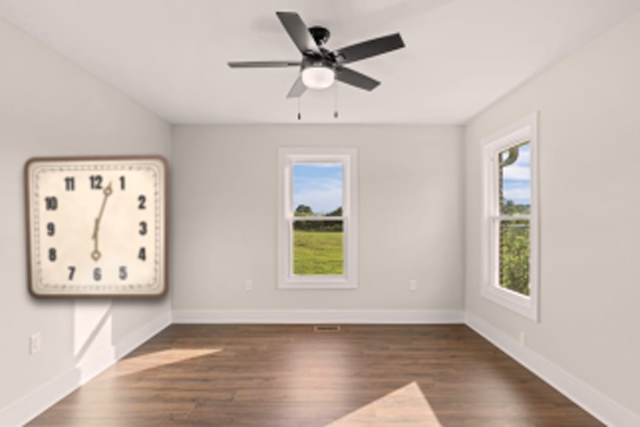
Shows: h=6 m=3
